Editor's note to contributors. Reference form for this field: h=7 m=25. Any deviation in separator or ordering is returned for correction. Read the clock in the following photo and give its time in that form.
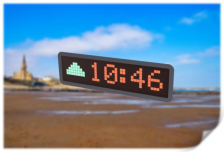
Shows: h=10 m=46
